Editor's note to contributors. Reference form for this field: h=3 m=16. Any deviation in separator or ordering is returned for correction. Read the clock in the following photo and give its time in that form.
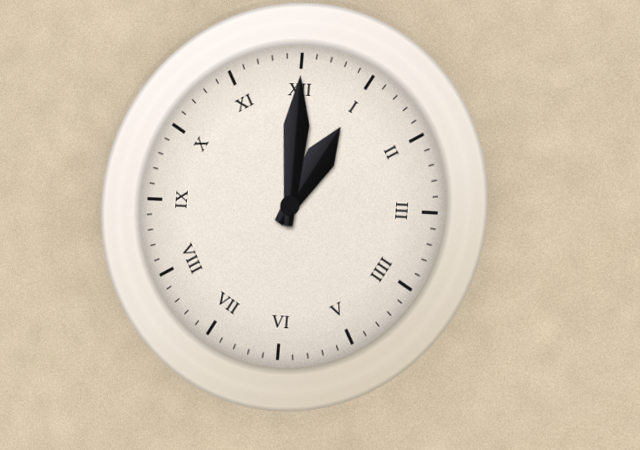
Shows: h=1 m=0
